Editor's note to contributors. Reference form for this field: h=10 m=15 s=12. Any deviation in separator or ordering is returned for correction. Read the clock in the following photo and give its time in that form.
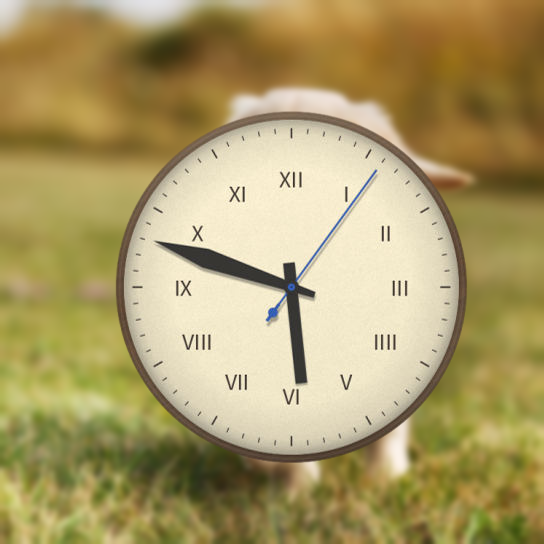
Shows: h=5 m=48 s=6
